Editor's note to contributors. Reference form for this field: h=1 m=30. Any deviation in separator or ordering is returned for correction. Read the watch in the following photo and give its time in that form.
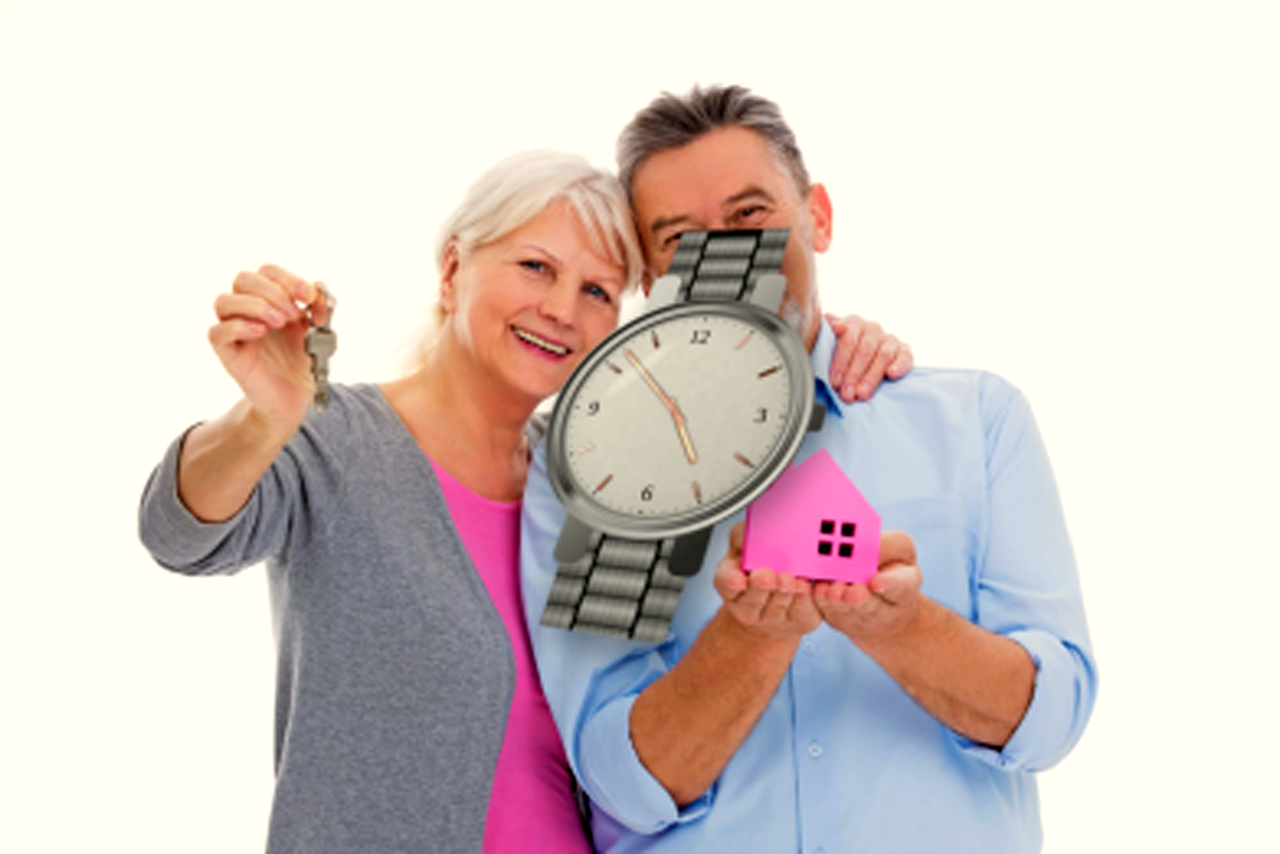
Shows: h=4 m=52
